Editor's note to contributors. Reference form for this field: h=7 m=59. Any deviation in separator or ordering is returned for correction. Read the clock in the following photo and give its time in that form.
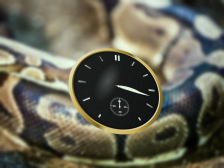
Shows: h=3 m=17
